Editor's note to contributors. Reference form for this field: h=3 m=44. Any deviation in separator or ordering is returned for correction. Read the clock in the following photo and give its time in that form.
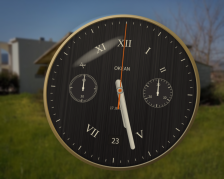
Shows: h=5 m=27
